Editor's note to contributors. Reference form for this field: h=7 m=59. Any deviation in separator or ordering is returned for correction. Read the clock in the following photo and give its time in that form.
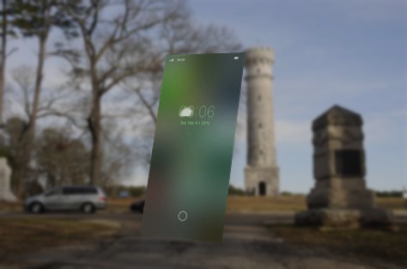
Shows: h=8 m=6
